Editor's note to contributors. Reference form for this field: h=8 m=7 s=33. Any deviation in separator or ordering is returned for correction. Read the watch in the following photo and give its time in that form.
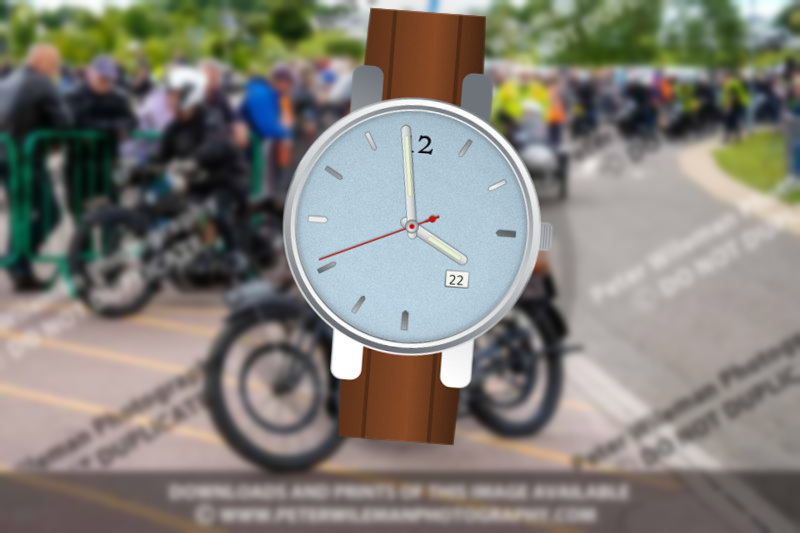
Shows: h=3 m=58 s=41
